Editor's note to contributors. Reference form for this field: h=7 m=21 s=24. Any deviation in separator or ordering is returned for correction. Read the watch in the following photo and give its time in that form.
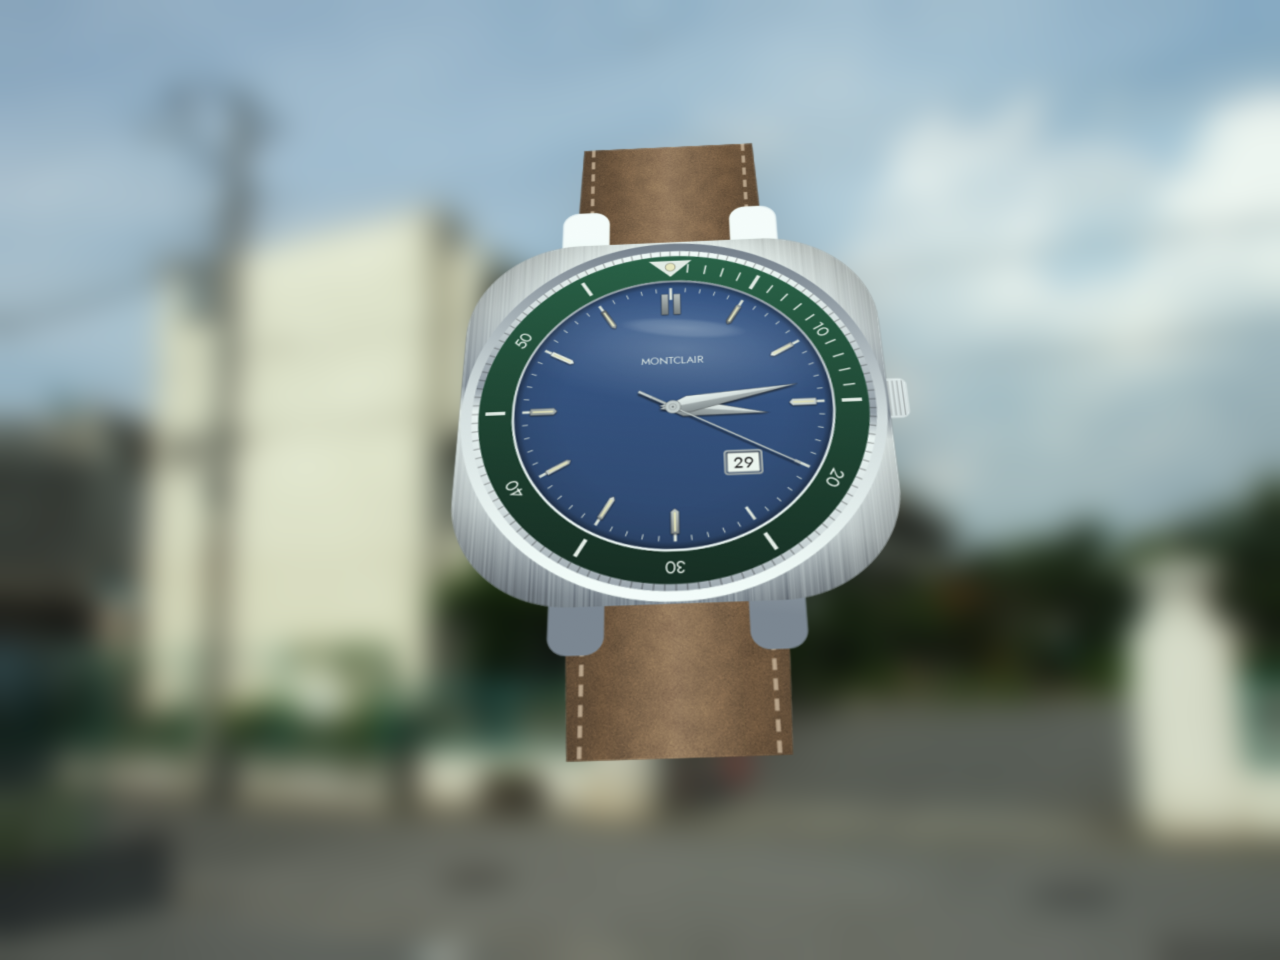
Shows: h=3 m=13 s=20
